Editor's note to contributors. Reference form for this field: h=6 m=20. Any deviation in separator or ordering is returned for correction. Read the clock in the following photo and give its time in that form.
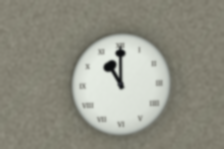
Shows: h=11 m=0
